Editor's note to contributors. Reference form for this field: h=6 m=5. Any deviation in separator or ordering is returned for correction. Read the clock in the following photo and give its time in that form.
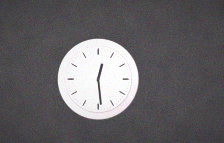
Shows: h=12 m=29
